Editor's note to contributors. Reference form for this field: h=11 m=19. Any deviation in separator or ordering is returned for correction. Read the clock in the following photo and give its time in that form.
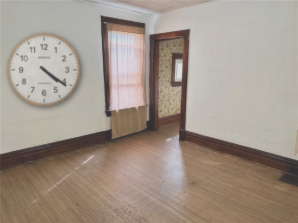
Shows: h=4 m=21
